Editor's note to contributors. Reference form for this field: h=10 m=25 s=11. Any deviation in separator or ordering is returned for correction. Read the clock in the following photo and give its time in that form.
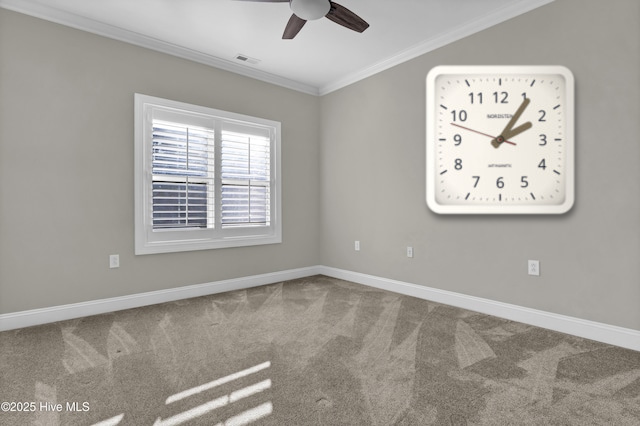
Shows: h=2 m=5 s=48
